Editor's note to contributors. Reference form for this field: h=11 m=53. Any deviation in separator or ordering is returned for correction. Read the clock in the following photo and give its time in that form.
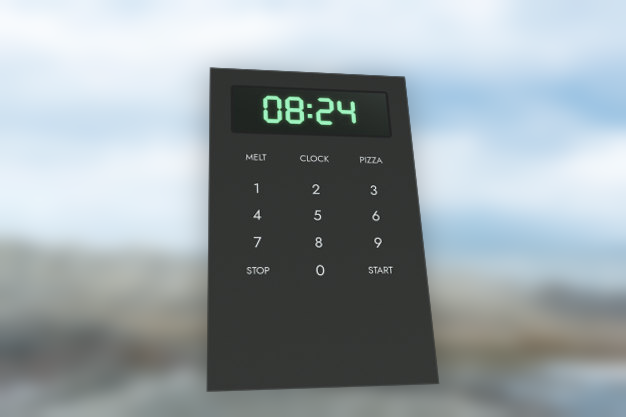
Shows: h=8 m=24
